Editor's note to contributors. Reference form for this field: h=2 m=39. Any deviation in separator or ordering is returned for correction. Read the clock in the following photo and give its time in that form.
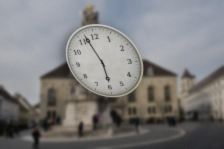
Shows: h=5 m=57
